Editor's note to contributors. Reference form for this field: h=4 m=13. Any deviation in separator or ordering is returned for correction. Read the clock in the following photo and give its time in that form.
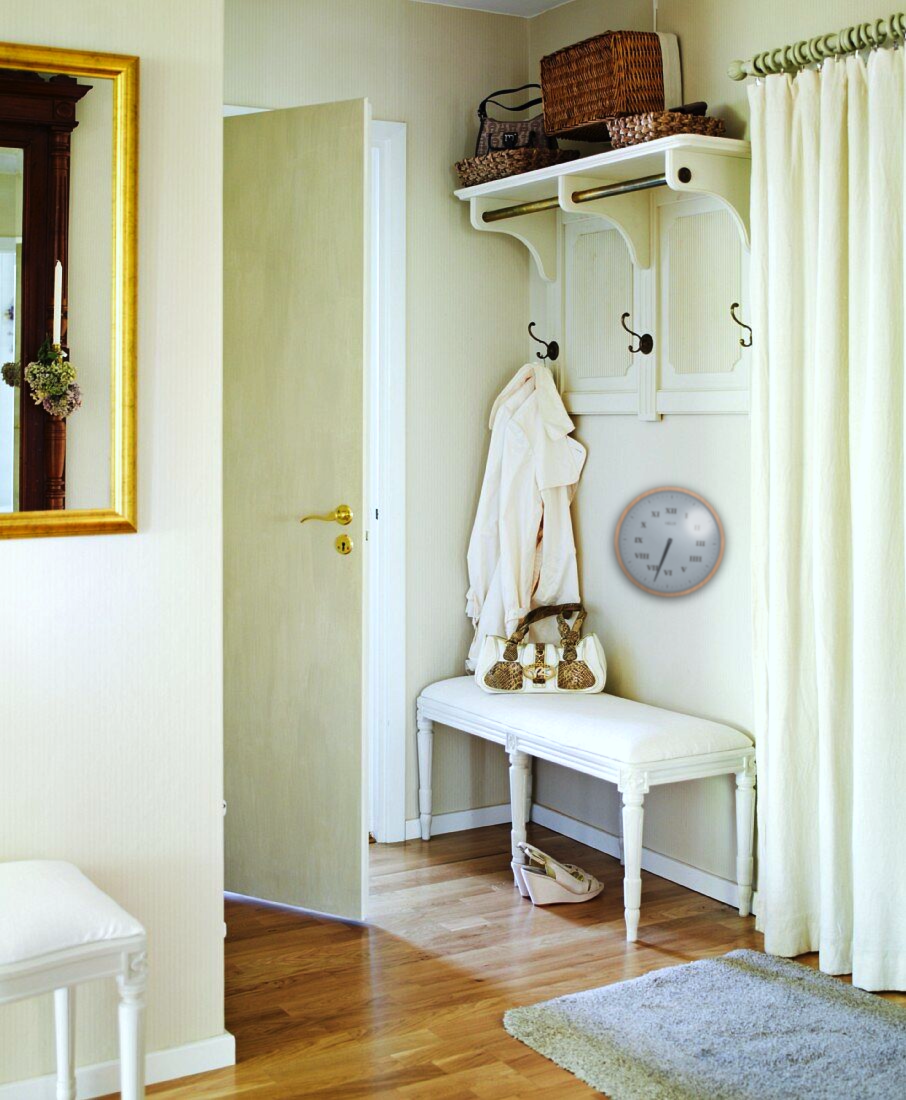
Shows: h=6 m=33
